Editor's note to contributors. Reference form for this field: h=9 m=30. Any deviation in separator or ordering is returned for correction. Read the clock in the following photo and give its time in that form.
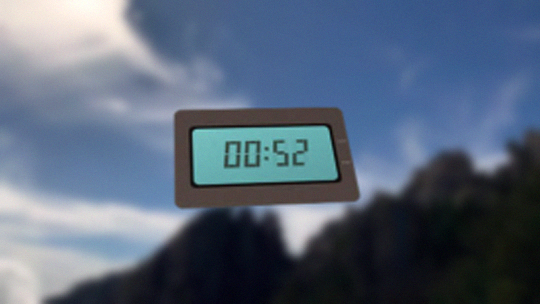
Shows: h=0 m=52
